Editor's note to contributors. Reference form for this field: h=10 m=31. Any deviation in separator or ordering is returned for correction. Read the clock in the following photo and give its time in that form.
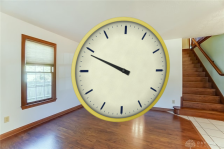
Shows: h=9 m=49
